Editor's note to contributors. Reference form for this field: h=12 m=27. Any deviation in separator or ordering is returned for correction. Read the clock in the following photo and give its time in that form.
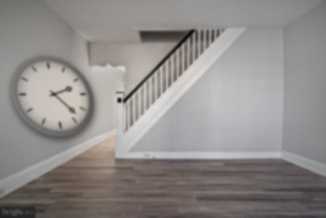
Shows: h=2 m=23
